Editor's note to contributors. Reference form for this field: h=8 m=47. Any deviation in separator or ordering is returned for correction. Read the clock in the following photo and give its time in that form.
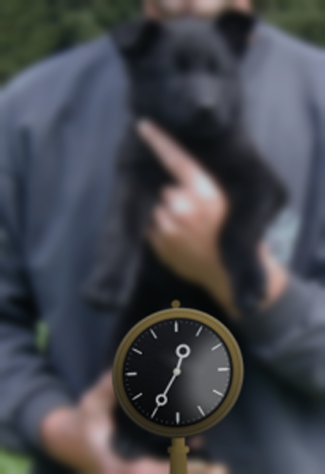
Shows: h=12 m=35
